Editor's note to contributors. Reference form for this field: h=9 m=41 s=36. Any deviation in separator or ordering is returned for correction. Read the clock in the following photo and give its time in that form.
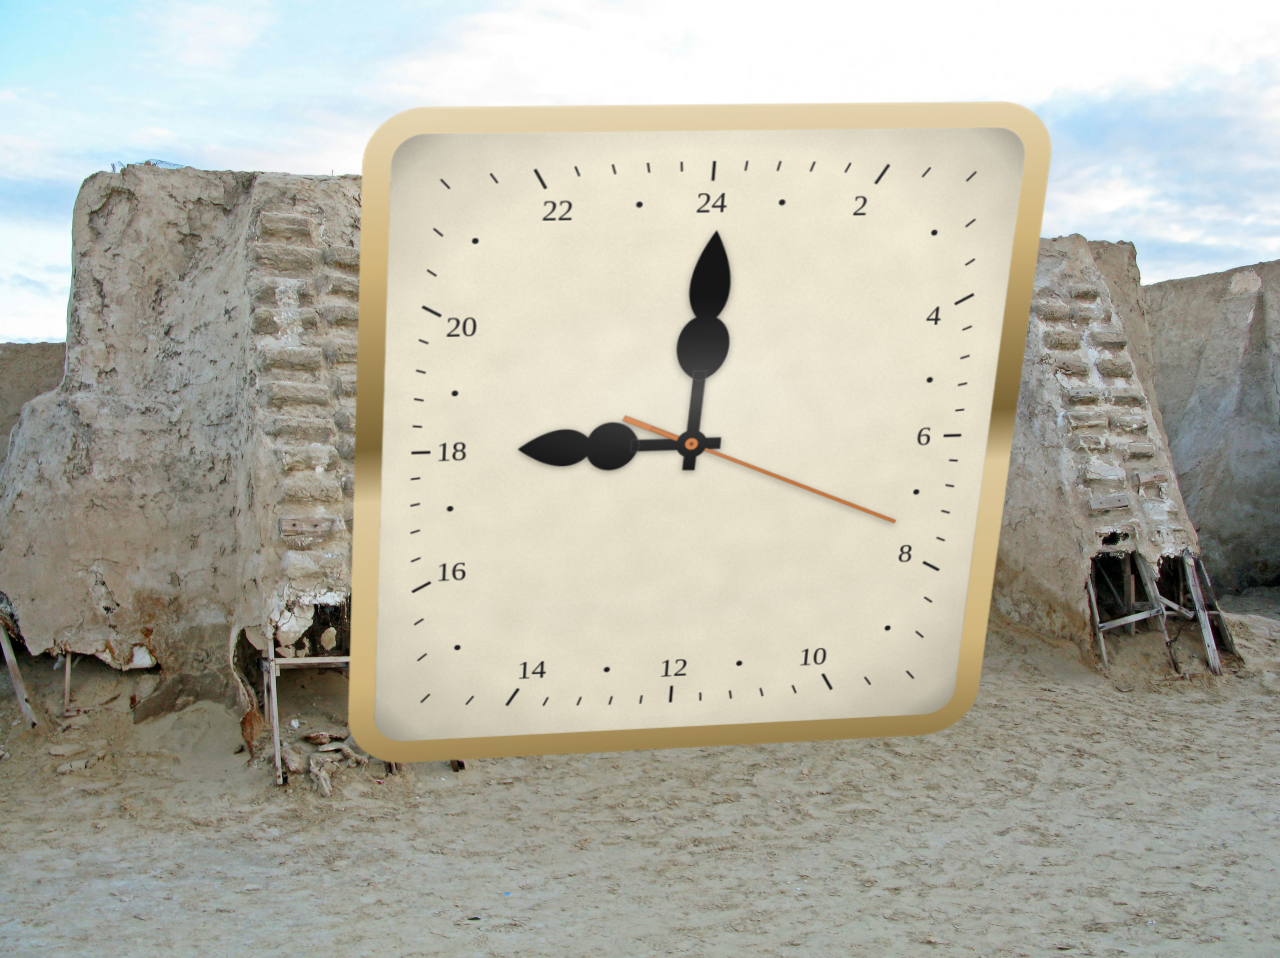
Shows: h=18 m=0 s=19
